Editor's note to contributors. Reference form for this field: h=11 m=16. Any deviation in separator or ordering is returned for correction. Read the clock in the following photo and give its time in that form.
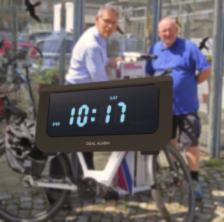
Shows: h=10 m=17
